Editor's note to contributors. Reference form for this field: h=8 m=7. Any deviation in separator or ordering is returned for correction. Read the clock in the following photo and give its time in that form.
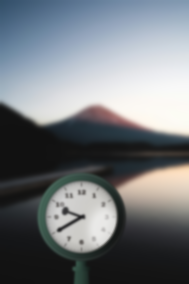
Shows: h=9 m=40
